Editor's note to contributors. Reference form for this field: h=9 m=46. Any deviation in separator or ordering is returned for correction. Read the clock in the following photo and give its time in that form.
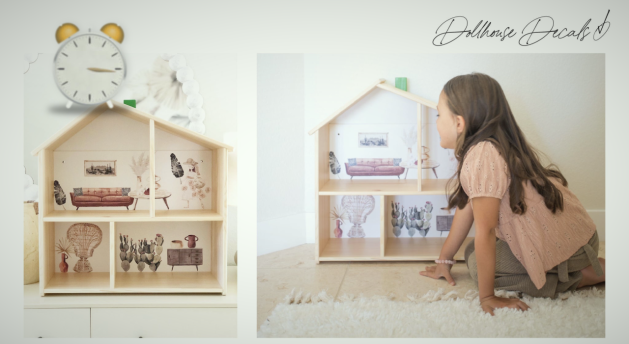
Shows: h=3 m=16
